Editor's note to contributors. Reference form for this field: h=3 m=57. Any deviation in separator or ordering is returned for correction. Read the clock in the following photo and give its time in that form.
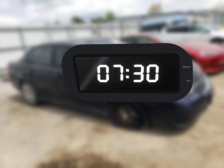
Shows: h=7 m=30
